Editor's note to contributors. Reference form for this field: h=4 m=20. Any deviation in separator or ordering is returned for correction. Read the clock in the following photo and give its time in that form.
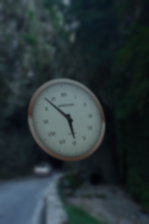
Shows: h=5 m=53
